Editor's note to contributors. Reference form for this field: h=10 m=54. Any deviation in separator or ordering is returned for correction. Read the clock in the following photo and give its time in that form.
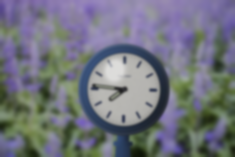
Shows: h=7 m=46
